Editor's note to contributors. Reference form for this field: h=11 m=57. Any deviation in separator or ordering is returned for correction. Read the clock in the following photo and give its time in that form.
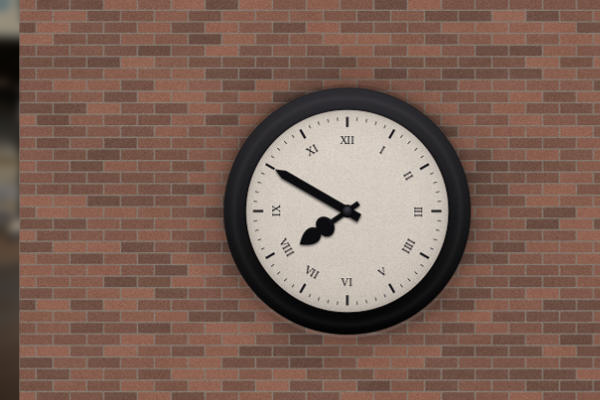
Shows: h=7 m=50
